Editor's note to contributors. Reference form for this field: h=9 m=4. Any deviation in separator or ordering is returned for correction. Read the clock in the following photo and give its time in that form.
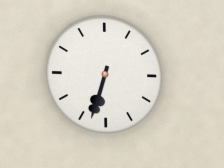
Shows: h=6 m=33
